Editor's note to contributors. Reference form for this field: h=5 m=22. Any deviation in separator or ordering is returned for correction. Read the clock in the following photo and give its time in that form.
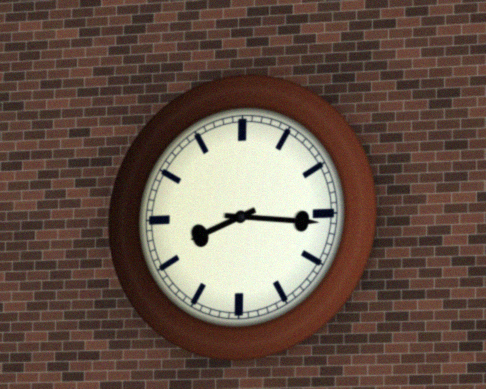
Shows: h=8 m=16
